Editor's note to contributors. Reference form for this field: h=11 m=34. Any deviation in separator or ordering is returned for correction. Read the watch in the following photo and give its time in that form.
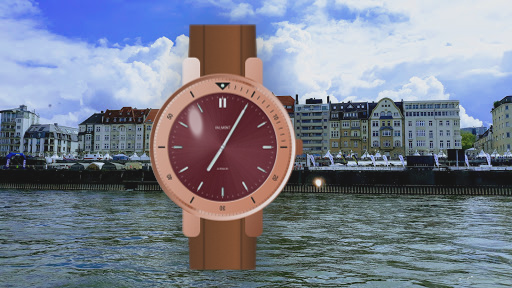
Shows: h=7 m=5
